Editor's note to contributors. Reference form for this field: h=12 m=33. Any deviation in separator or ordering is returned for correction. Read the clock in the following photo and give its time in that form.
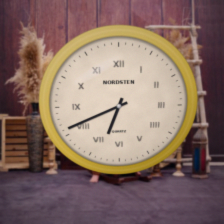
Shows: h=6 m=41
